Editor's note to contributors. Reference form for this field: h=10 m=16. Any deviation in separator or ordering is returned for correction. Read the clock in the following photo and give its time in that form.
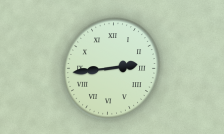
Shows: h=2 m=44
